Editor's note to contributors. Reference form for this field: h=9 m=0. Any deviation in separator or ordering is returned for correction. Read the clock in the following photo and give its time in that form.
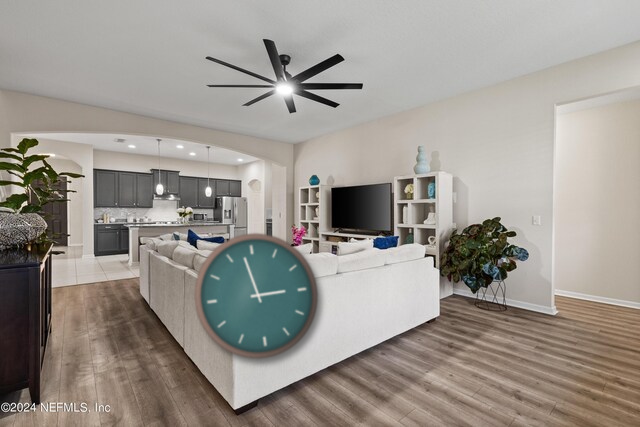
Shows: h=2 m=58
